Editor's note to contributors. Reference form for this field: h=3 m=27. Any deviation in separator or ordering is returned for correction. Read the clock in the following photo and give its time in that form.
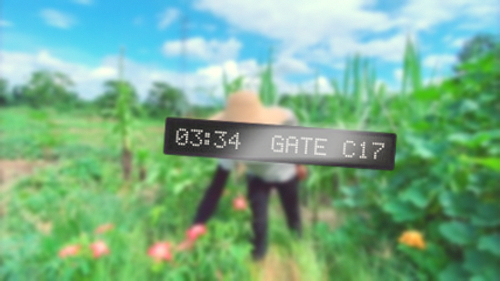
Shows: h=3 m=34
